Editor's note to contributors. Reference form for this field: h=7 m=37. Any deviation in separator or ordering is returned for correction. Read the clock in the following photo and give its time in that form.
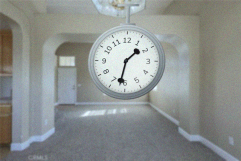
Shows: h=1 m=32
